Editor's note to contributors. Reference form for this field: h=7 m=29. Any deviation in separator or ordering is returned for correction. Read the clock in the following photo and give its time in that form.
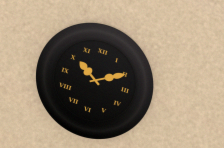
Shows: h=10 m=10
